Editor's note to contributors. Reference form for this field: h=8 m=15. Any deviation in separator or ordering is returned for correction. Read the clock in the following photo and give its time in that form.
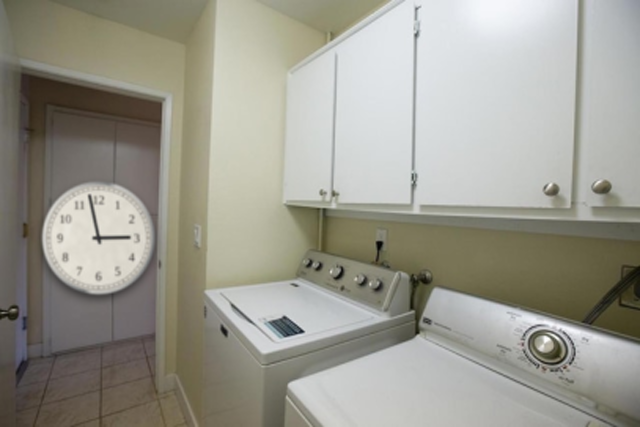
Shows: h=2 m=58
